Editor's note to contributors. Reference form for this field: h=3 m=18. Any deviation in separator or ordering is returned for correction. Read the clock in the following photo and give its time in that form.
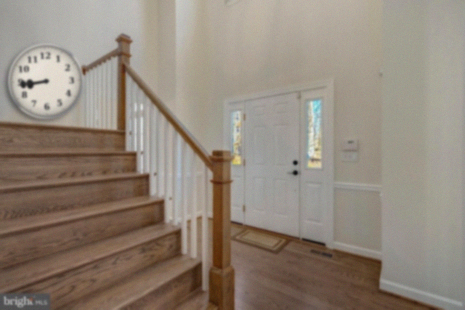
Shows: h=8 m=44
